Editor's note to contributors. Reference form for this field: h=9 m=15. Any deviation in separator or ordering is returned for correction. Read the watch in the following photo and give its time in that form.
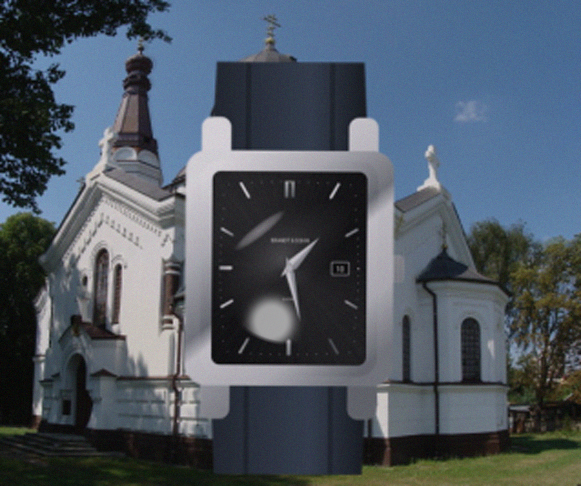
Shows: h=1 m=28
